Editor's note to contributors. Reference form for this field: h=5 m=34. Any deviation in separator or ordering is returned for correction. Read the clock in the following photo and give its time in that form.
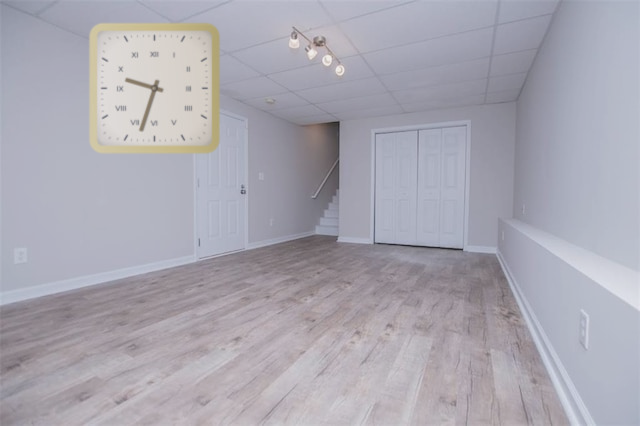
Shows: h=9 m=33
